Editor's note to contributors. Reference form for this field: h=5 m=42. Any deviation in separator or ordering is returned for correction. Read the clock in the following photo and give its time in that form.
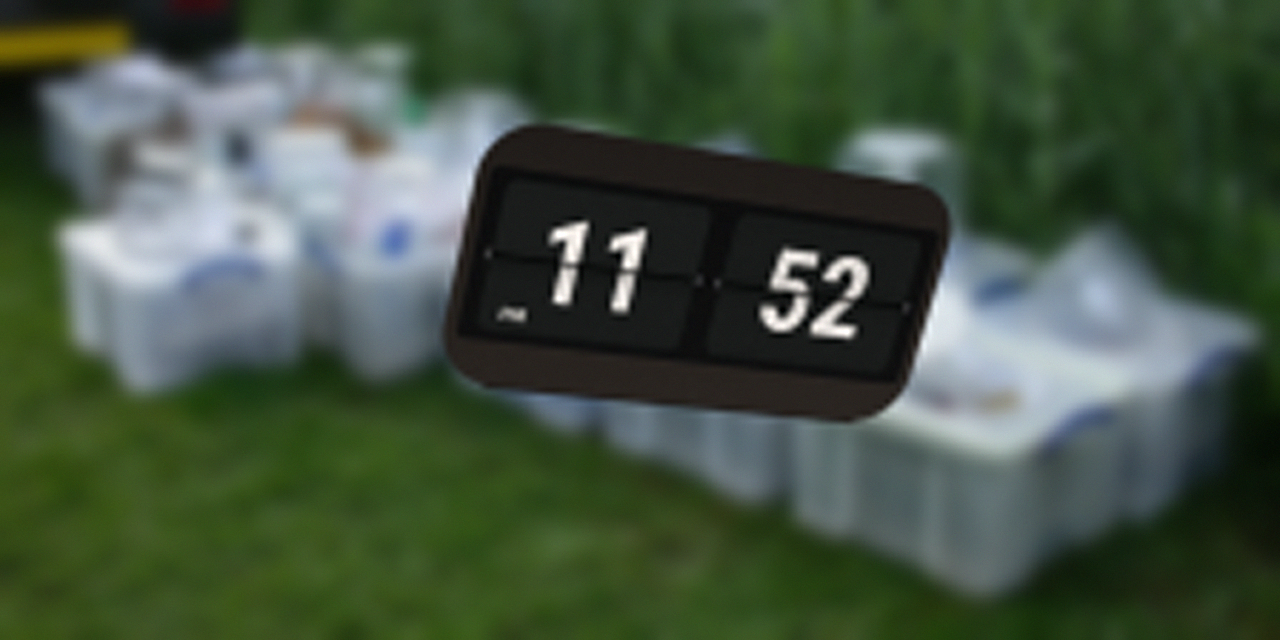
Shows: h=11 m=52
